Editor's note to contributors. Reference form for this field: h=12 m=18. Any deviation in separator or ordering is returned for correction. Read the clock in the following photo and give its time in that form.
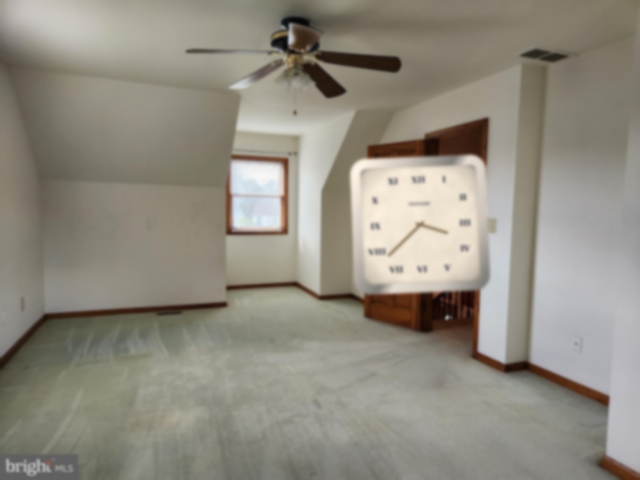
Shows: h=3 m=38
